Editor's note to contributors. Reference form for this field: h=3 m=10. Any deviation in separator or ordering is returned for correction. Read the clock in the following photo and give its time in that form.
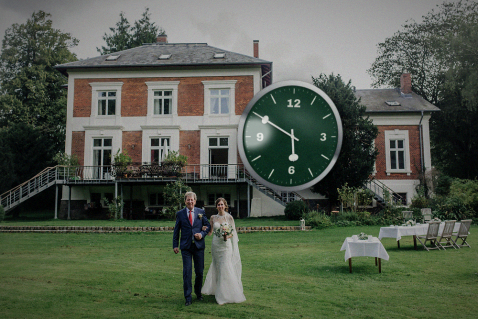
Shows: h=5 m=50
